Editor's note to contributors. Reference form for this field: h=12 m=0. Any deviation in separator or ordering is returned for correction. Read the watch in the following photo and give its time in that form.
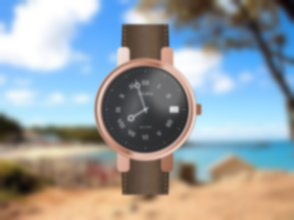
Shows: h=7 m=57
